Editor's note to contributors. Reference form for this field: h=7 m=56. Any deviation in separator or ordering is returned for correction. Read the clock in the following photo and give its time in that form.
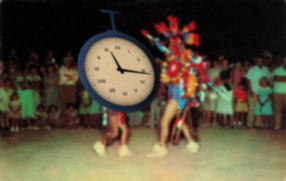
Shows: h=11 m=16
